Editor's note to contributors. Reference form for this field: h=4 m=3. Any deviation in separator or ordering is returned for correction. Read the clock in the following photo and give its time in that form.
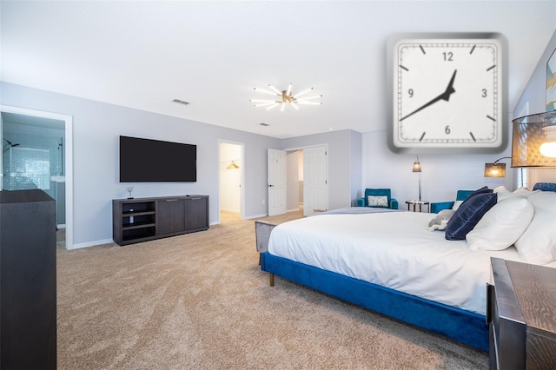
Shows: h=12 m=40
